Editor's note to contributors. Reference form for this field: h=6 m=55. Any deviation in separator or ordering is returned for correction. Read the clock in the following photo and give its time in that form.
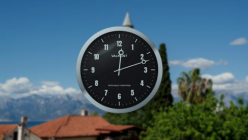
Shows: h=12 m=12
